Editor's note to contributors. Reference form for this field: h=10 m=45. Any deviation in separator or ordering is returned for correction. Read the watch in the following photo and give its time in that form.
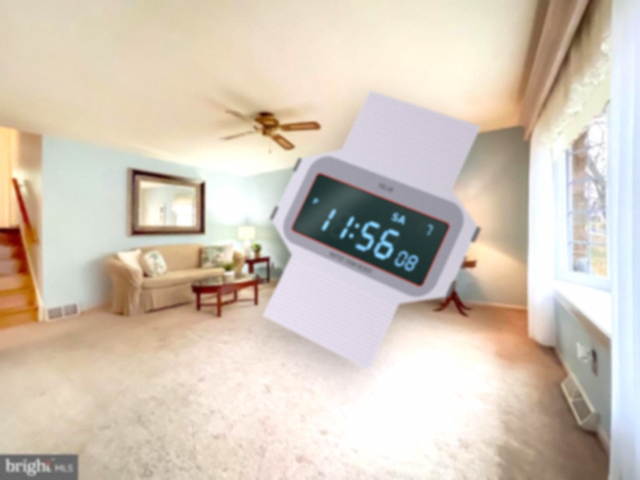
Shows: h=11 m=56
